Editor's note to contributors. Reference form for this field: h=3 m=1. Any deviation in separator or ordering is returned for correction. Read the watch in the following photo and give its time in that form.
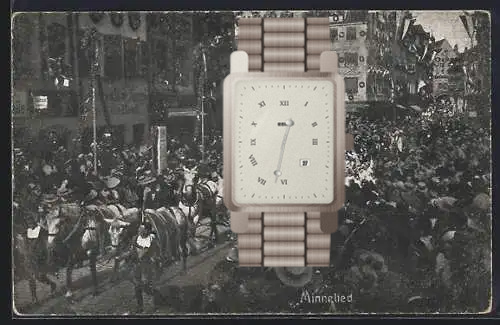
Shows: h=12 m=32
